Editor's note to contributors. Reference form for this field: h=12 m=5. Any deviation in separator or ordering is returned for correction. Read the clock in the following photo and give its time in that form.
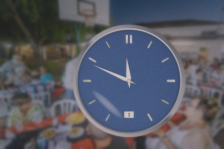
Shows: h=11 m=49
